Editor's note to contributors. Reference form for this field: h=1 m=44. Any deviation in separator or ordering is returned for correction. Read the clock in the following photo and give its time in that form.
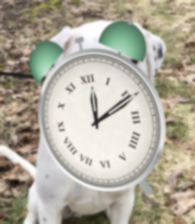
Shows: h=12 m=11
